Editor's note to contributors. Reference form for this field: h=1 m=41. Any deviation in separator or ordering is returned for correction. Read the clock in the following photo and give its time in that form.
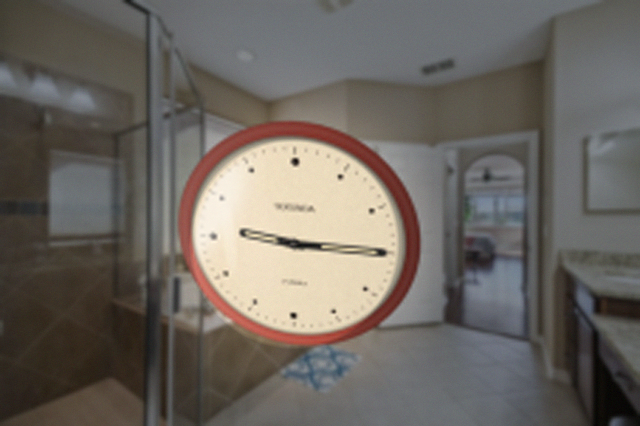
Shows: h=9 m=15
